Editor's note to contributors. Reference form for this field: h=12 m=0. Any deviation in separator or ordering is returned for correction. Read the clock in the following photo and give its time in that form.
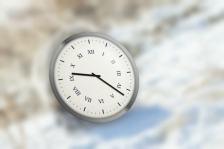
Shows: h=9 m=22
